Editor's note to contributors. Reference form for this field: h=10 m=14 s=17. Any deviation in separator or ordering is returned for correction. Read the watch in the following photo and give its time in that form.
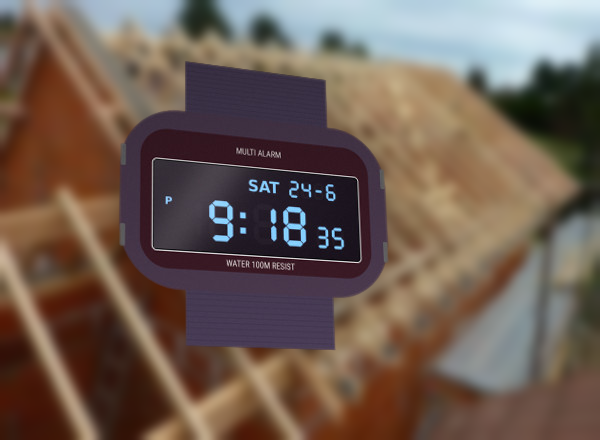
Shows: h=9 m=18 s=35
